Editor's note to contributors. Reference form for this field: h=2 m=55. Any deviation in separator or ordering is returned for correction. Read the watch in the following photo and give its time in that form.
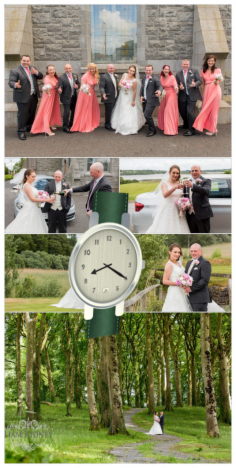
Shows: h=8 m=20
